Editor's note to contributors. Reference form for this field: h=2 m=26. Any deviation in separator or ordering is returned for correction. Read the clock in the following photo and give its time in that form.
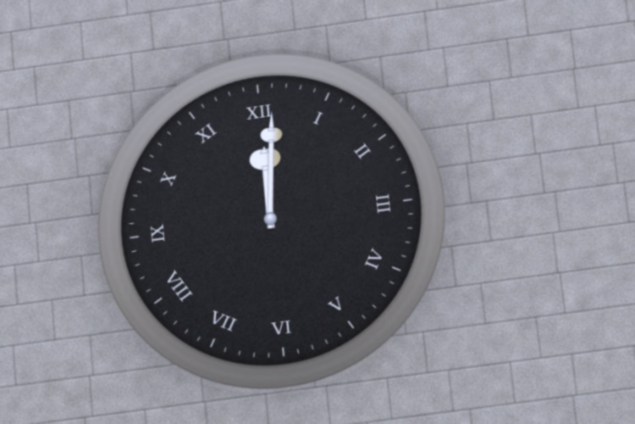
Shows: h=12 m=1
